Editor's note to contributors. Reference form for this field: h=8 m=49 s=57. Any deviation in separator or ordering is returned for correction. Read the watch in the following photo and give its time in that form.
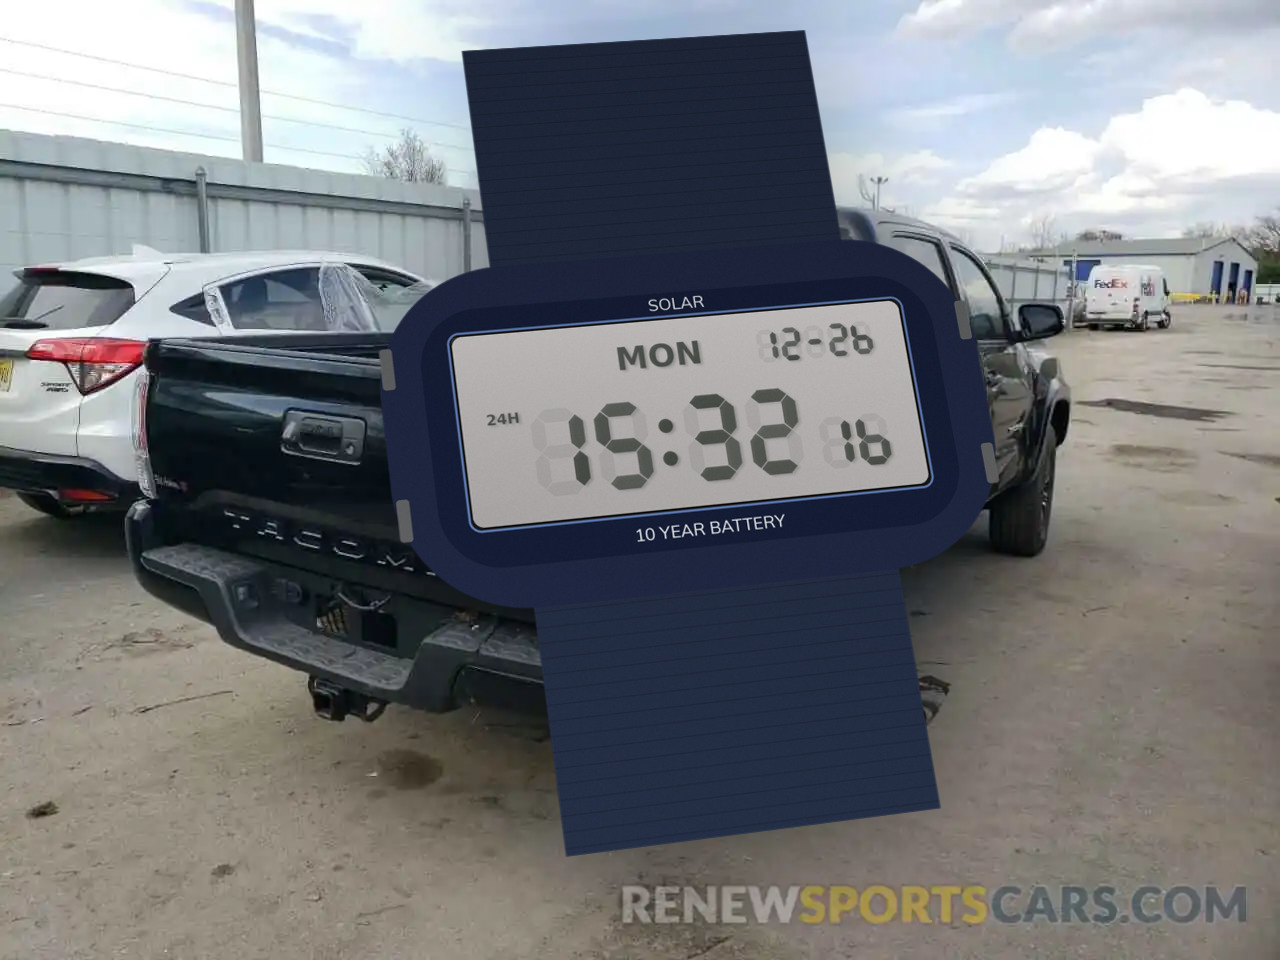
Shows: h=15 m=32 s=16
